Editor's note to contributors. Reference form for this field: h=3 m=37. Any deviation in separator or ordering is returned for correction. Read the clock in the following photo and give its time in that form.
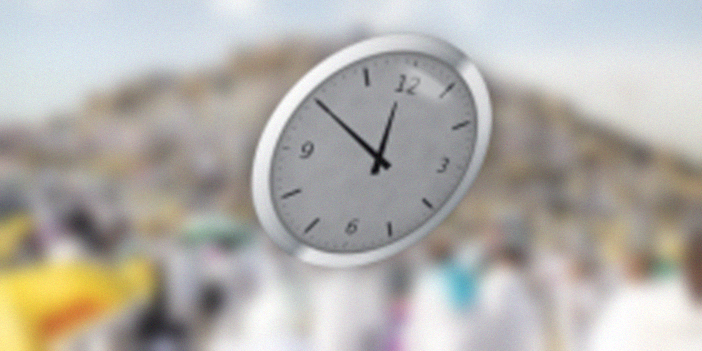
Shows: h=11 m=50
